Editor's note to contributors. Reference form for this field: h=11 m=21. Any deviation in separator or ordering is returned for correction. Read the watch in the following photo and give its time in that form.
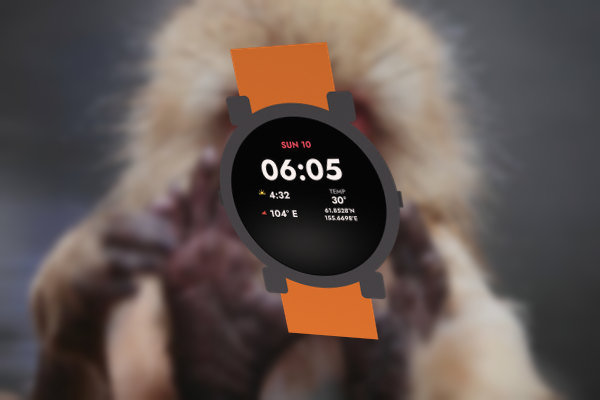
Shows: h=6 m=5
